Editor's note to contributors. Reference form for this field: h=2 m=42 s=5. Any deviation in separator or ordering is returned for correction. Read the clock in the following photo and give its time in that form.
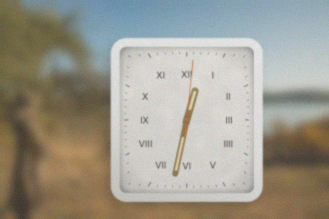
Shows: h=12 m=32 s=1
